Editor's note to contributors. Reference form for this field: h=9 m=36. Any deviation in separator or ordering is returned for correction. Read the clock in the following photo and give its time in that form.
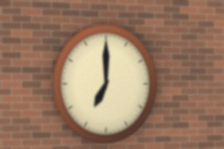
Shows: h=7 m=0
